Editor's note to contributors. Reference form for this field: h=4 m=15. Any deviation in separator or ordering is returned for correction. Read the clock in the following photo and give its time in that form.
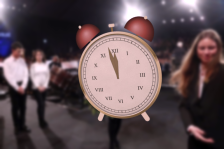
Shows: h=11 m=58
